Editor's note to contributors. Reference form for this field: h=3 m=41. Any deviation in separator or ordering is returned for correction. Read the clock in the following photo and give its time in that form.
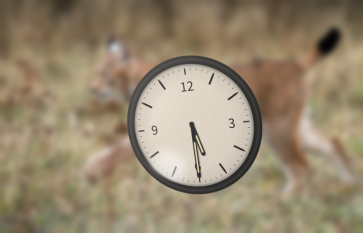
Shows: h=5 m=30
